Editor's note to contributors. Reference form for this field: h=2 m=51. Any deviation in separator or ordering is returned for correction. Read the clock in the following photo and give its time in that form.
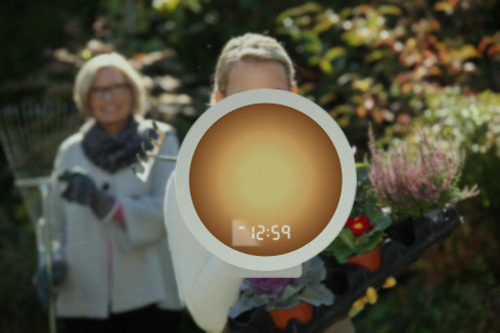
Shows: h=12 m=59
